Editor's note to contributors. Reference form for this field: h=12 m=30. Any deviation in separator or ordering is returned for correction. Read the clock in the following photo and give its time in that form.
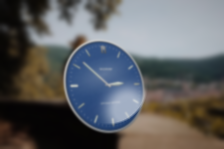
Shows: h=2 m=52
